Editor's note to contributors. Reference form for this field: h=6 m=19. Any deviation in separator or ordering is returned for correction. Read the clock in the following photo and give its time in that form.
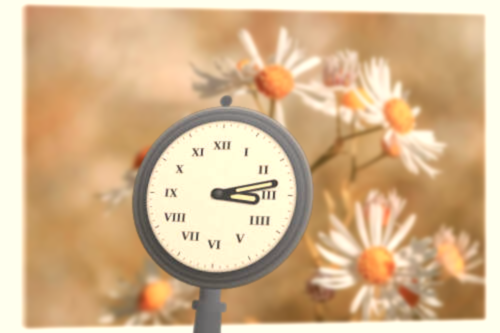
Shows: h=3 m=13
